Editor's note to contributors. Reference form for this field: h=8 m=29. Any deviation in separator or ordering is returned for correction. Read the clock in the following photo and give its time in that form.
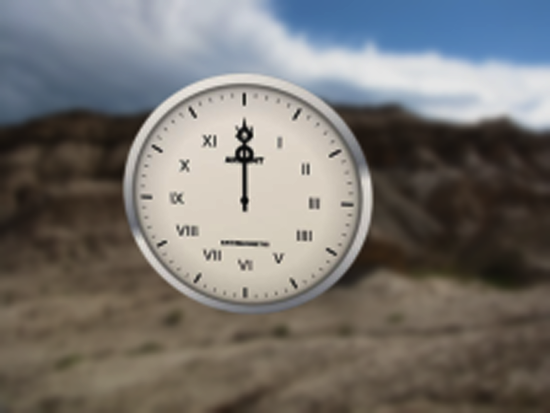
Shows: h=12 m=0
